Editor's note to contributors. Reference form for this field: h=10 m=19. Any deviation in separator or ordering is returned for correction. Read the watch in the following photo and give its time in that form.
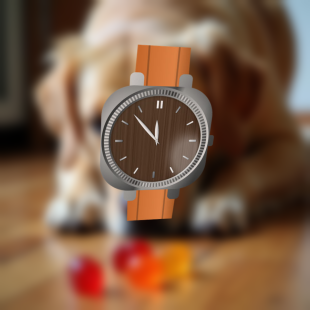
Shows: h=11 m=53
